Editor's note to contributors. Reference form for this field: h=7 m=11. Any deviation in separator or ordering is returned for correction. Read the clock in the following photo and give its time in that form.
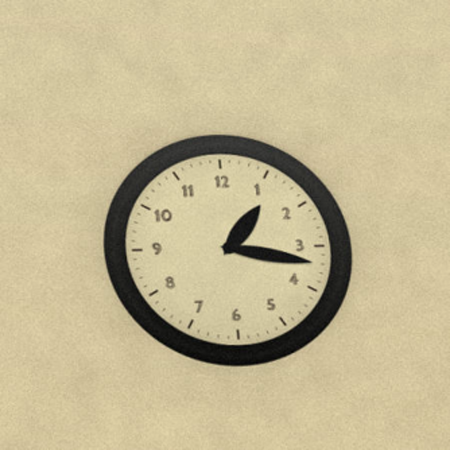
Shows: h=1 m=17
